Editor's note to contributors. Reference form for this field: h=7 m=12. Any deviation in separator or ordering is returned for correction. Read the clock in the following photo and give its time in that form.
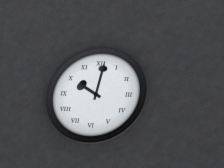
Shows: h=10 m=1
